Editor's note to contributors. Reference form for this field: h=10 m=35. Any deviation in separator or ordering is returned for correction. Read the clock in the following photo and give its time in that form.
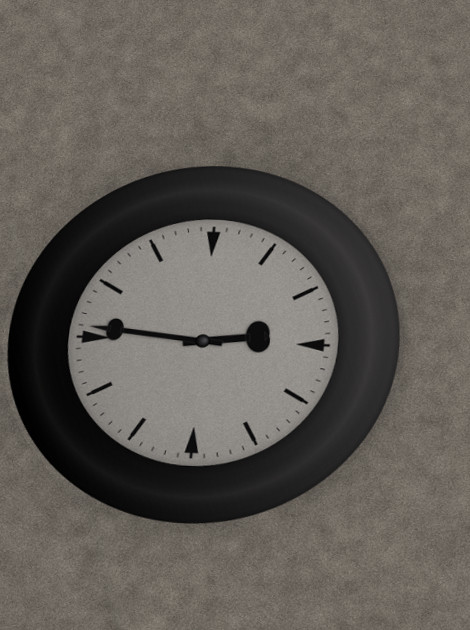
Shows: h=2 m=46
